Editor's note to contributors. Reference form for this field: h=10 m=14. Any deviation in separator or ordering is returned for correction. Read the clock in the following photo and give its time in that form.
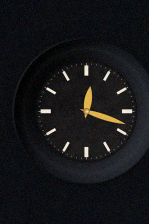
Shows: h=12 m=18
